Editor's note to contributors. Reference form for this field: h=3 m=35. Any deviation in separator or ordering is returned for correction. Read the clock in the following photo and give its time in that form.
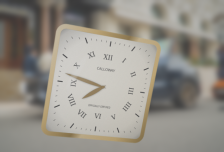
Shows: h=7 m=47
